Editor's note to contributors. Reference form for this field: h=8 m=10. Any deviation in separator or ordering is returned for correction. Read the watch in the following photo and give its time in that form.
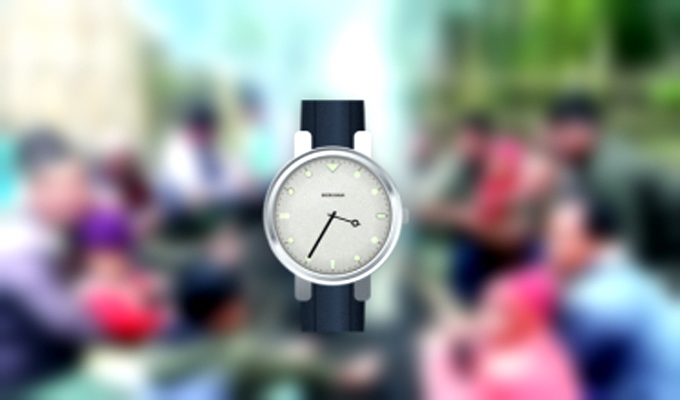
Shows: h=3 m=35
